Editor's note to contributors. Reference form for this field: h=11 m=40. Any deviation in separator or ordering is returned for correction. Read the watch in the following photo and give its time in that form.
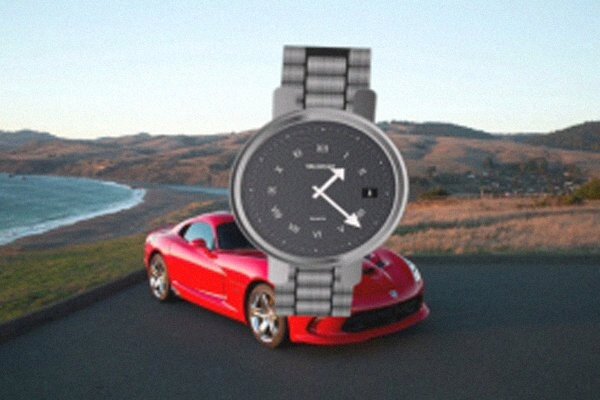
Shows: h=1 m=22
